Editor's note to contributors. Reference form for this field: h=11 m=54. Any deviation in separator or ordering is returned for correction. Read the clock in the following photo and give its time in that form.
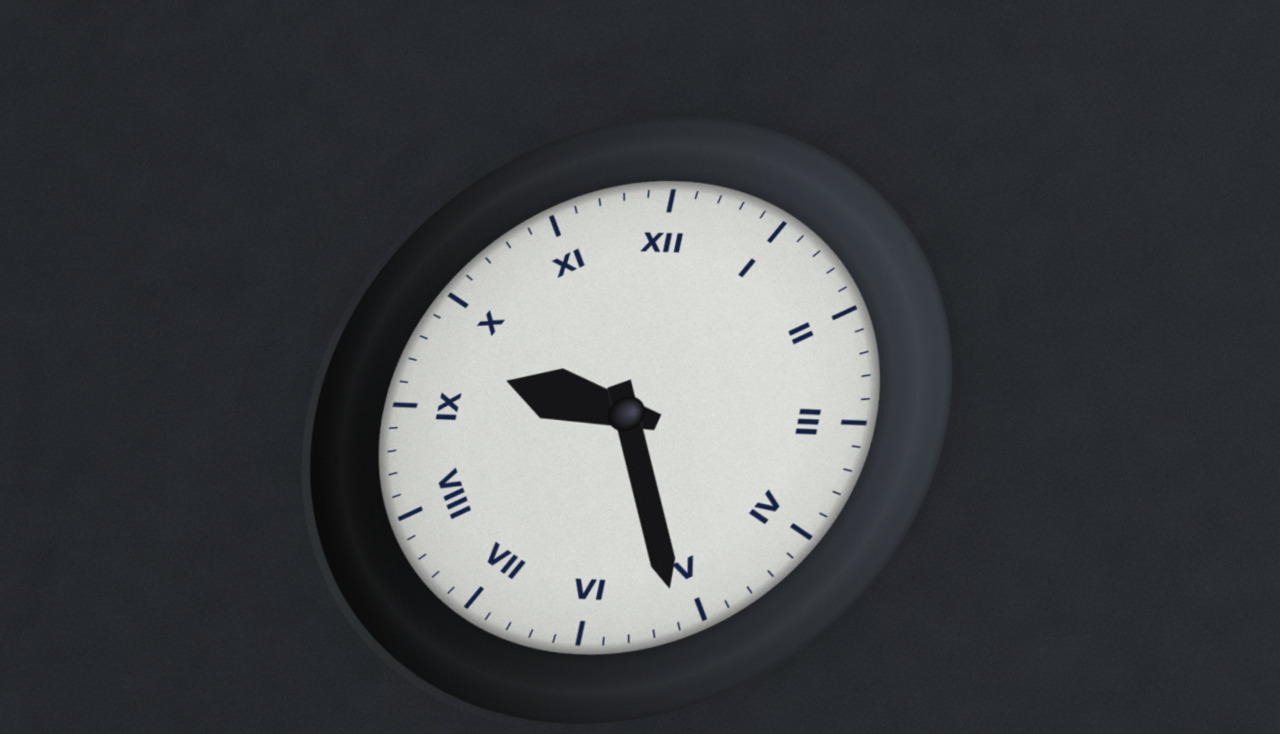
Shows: h=9 m=26
